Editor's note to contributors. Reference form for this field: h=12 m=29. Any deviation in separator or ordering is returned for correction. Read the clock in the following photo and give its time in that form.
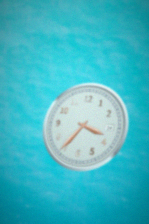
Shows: h=3 m=36
